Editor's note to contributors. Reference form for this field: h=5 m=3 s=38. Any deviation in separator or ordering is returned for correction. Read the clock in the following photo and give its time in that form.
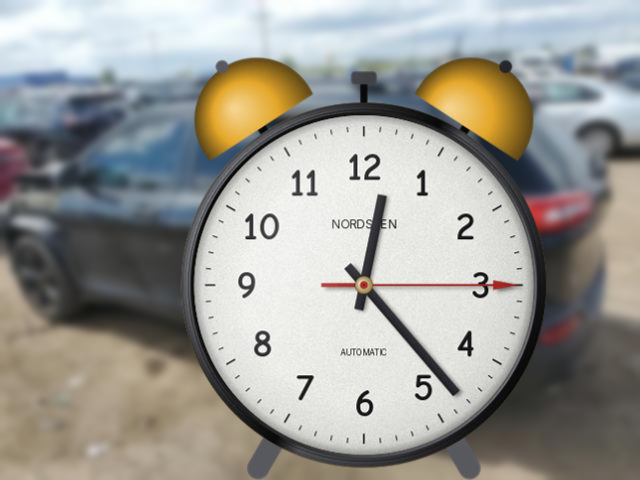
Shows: h=12 m=23 s=15
